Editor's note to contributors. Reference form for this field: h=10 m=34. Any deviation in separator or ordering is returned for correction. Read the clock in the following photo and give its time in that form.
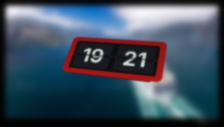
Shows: h=19 m=21
